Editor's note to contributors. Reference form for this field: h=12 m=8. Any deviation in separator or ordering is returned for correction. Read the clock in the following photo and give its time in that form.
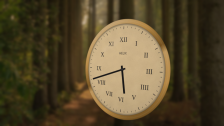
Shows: h=5 m=42
